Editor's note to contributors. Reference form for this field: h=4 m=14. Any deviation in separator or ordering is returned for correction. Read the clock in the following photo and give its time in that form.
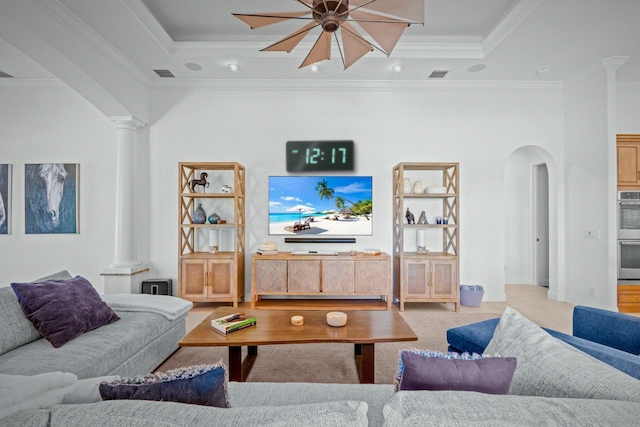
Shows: h=12 m=17
